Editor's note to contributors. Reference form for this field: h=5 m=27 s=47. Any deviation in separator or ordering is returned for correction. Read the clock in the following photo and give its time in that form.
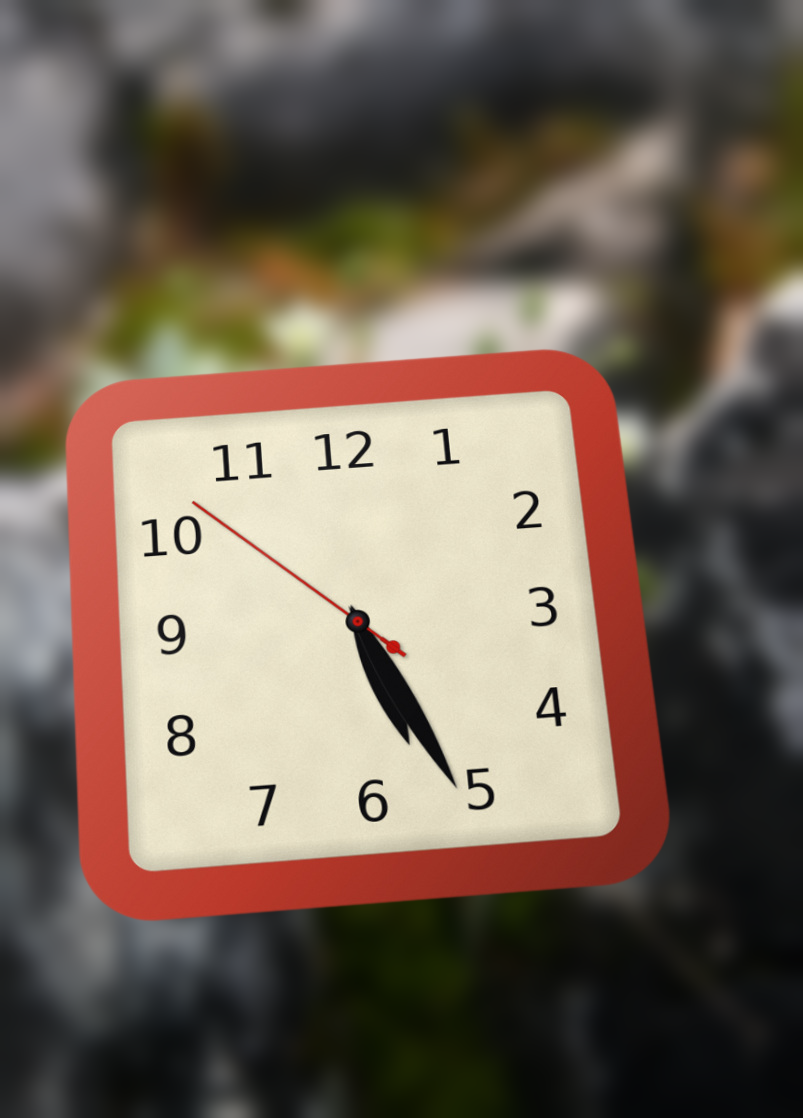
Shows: h=5 m=25 s=52
